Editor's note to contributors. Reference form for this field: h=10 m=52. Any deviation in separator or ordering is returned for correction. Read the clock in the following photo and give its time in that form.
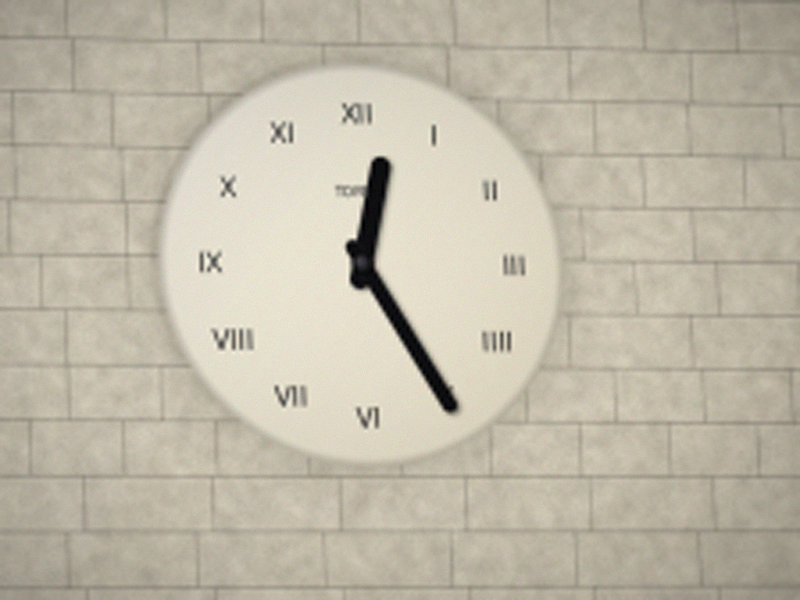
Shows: h=12 m=25
